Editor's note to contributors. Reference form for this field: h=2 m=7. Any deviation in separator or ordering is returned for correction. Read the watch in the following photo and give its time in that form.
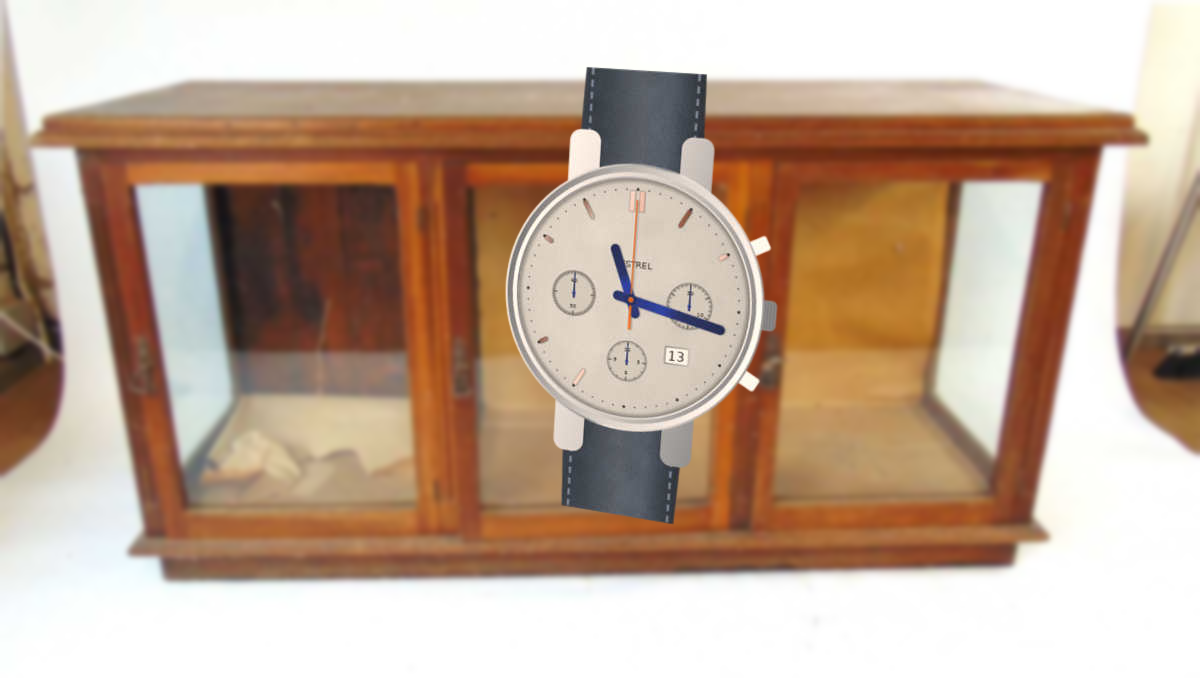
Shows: h=11 m=17
